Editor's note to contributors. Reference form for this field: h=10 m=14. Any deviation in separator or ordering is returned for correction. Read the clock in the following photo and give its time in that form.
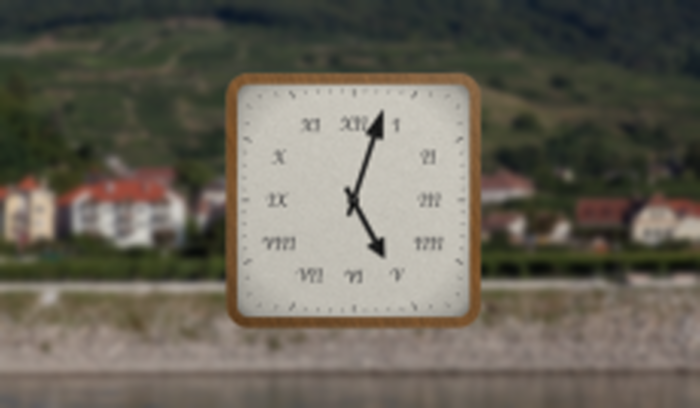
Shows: h=5 m=3
